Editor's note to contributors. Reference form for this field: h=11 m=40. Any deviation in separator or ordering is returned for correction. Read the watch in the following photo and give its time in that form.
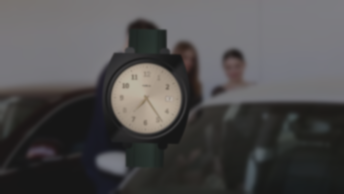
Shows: h=7 m=24
